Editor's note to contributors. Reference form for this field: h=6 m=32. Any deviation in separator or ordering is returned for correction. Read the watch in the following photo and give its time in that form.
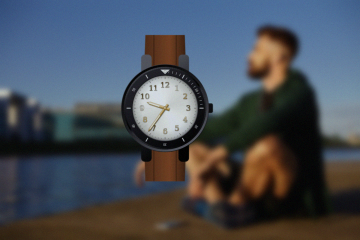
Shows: h=9 m=36
